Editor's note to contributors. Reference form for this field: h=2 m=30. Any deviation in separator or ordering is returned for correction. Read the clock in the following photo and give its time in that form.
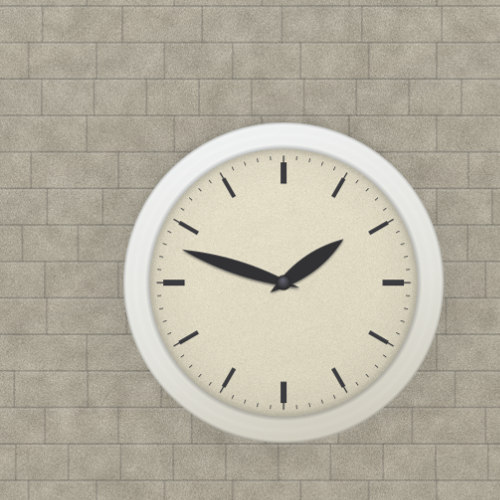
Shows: h=1 m=48
